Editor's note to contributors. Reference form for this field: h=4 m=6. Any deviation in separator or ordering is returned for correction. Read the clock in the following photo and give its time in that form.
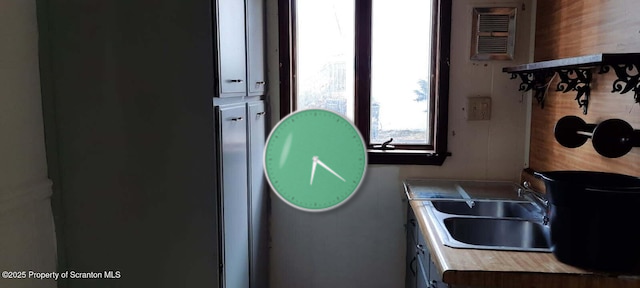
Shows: h=6 m=21
